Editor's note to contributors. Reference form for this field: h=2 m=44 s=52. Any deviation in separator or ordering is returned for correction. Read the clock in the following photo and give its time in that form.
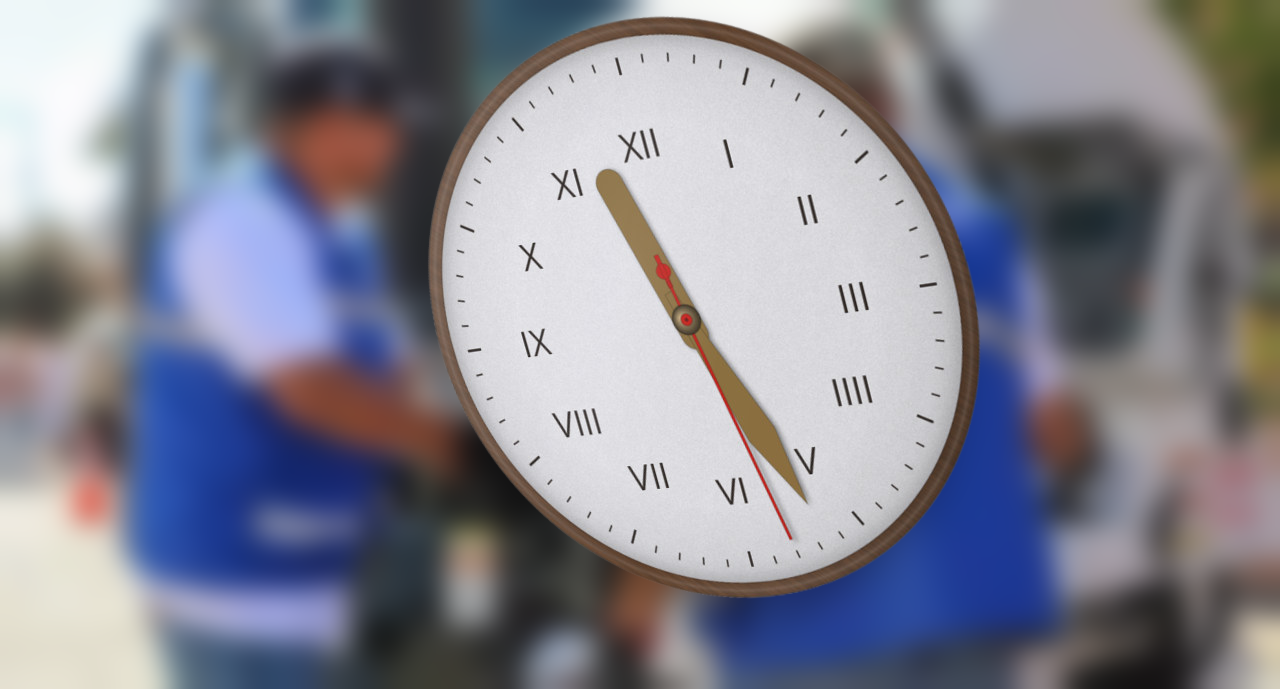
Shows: h=11 m=26 s=28
